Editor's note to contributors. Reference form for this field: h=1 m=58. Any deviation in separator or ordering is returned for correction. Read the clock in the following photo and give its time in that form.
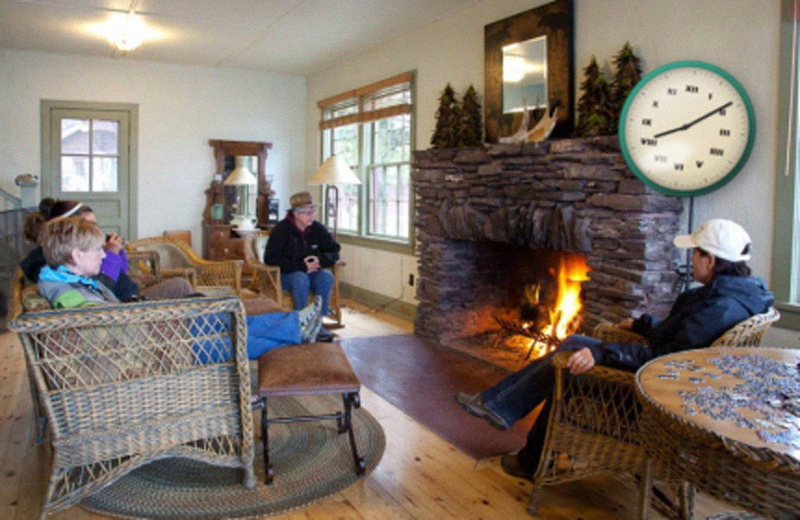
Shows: h=8 m=9
